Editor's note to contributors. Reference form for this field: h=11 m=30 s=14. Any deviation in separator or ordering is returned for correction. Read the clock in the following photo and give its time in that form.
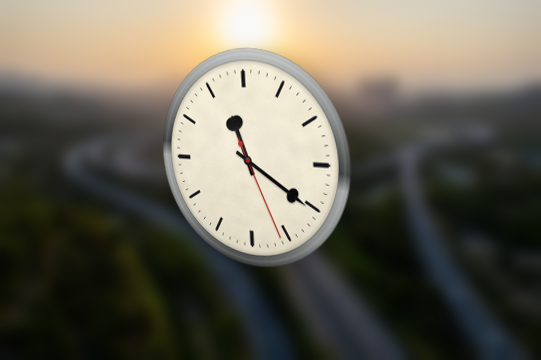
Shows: h=11 m=20 s=26
